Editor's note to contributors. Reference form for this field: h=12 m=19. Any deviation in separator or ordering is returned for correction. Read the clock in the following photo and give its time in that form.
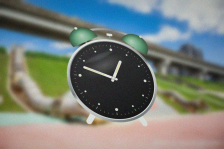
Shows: h=12 m=48
